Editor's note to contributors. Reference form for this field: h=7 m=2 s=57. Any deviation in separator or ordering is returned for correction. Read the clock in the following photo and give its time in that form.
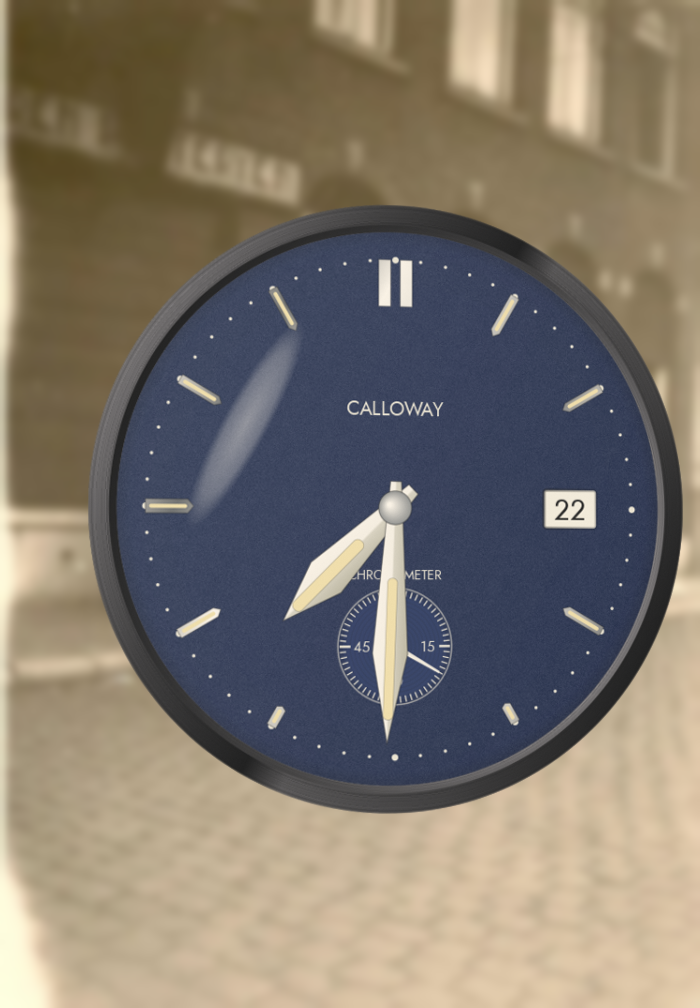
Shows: h=7 m=30 s=20
